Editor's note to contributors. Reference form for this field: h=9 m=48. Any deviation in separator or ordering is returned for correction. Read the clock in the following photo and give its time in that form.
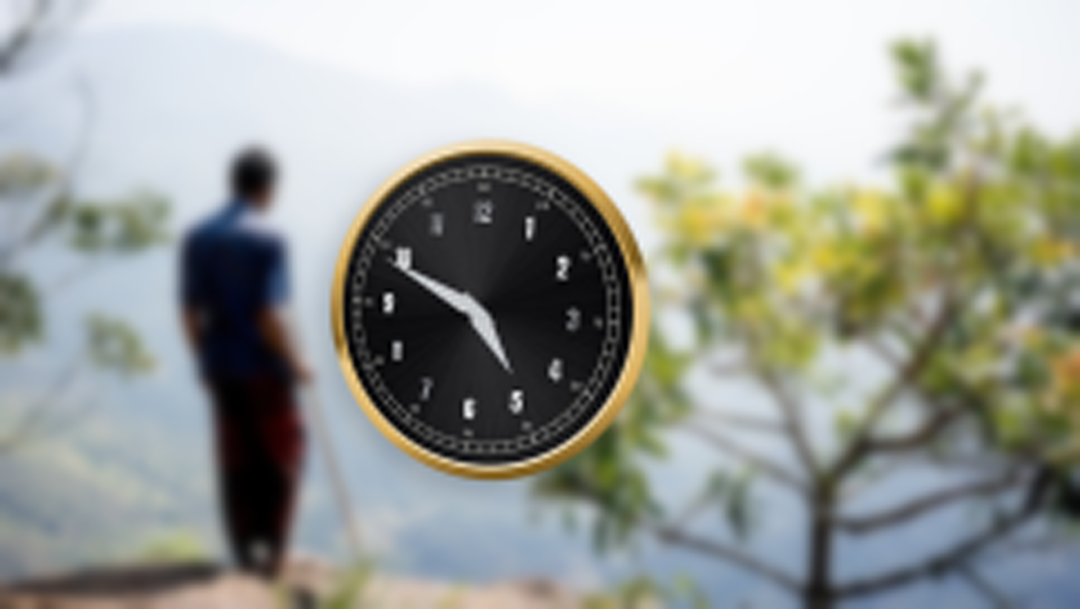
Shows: h=4 m=49
